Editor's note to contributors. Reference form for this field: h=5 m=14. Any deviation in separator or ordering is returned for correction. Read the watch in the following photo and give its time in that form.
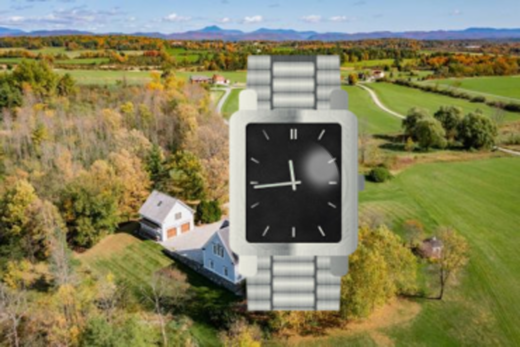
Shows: h=11 m=44
